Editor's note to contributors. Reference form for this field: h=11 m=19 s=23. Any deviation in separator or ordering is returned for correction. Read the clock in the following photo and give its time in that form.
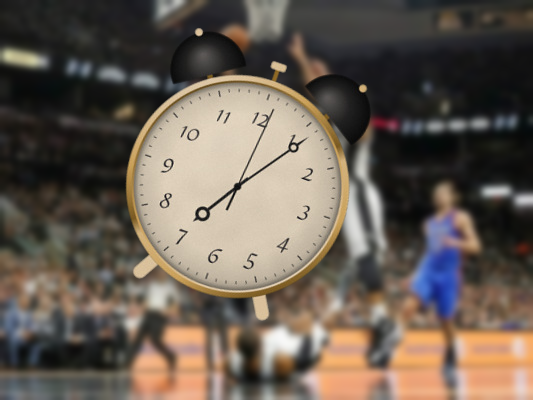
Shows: h=7 m=6 s=1
